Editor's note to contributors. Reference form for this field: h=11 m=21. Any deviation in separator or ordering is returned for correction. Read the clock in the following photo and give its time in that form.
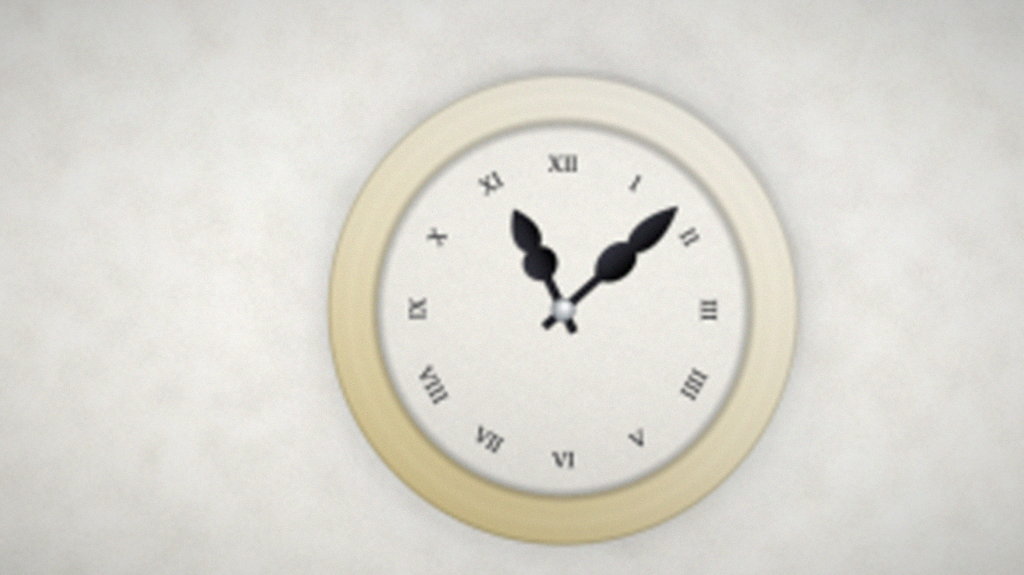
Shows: h=11 m=8
